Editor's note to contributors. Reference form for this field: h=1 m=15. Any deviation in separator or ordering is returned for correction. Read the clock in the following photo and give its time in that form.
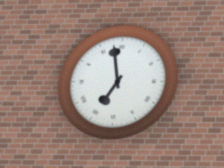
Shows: h=6 m=58
